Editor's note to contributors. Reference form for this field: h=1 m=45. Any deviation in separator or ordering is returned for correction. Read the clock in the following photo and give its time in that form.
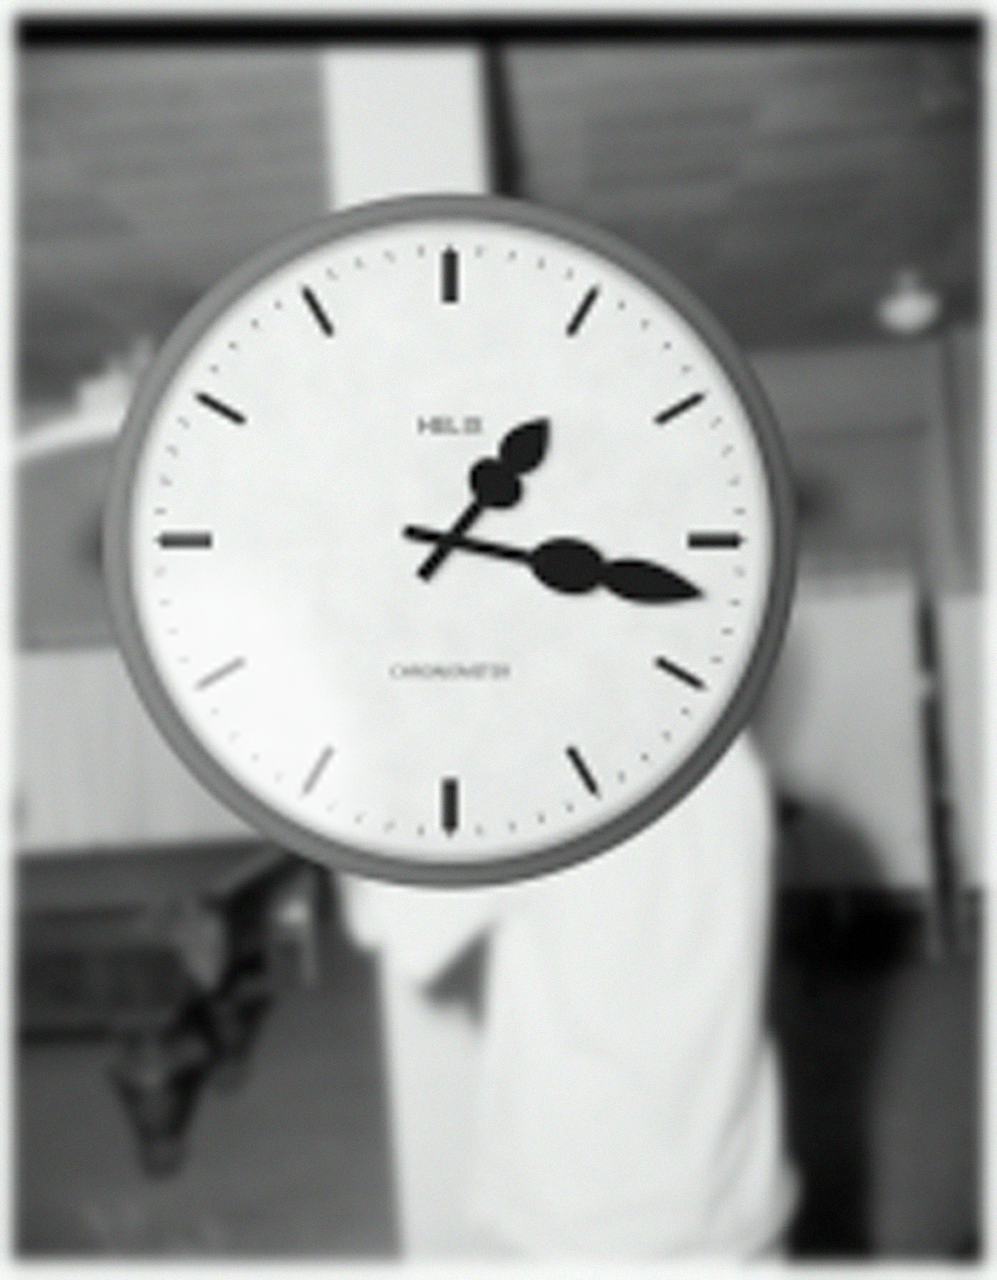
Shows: h=1 m=17
